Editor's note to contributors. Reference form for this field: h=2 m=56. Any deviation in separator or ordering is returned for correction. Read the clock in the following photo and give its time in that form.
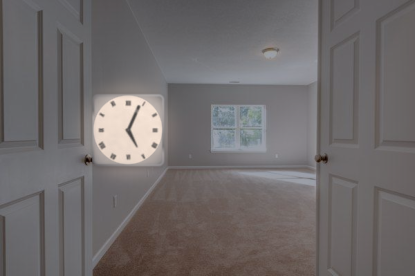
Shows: h=5 m=4
